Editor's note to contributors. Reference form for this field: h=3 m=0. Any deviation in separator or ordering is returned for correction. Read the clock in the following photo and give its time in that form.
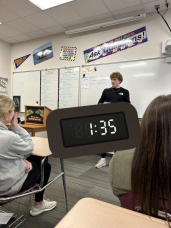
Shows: h=1 m=35
